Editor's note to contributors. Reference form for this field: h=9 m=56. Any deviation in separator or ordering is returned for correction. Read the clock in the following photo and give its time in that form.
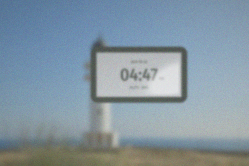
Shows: h=4 m=47
